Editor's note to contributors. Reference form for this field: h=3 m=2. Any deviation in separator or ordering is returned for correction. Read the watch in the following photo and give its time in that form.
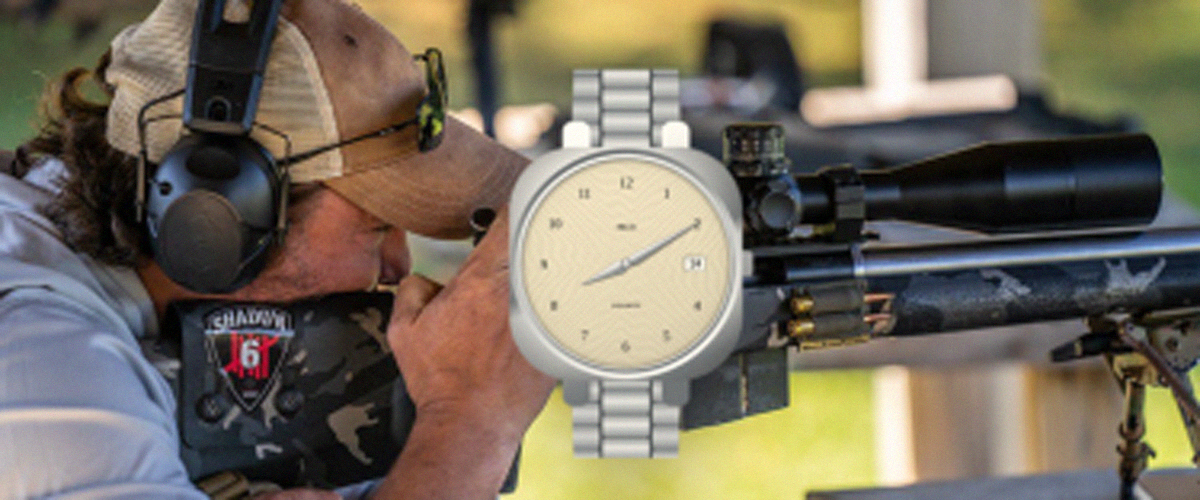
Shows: h=8 m=10
